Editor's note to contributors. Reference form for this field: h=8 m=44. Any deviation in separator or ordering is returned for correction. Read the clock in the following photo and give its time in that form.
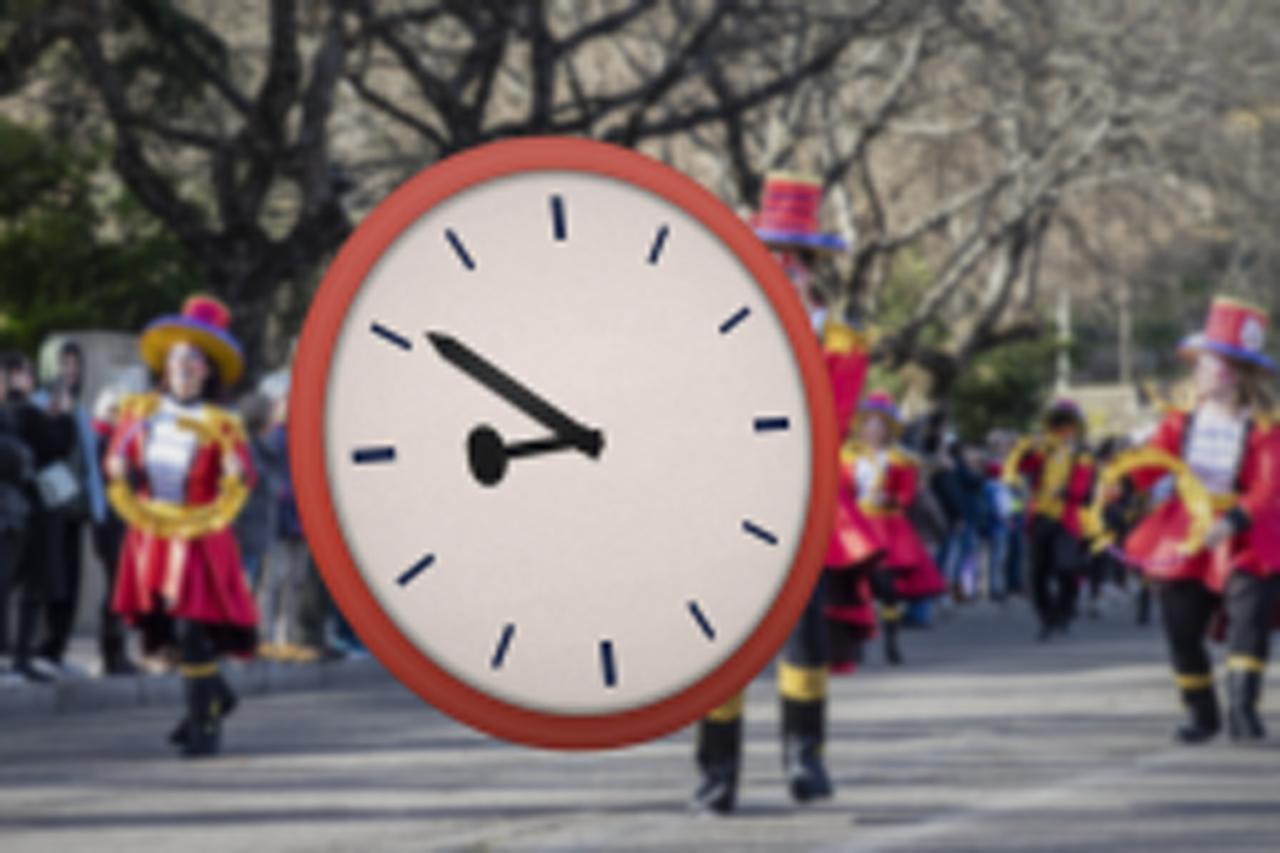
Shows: h=8 m=51
